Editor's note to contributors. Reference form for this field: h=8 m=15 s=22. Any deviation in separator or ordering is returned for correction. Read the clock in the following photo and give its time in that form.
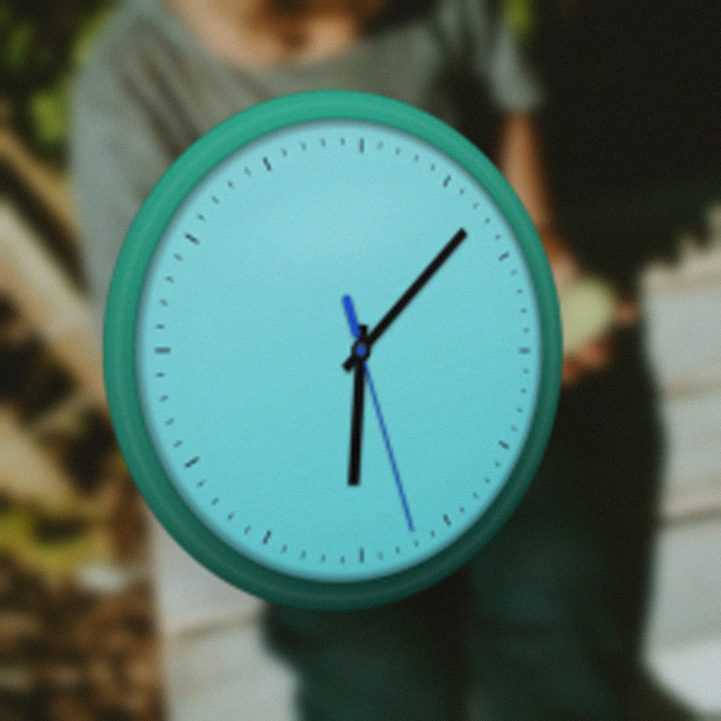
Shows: h=6 m=7 s=27
